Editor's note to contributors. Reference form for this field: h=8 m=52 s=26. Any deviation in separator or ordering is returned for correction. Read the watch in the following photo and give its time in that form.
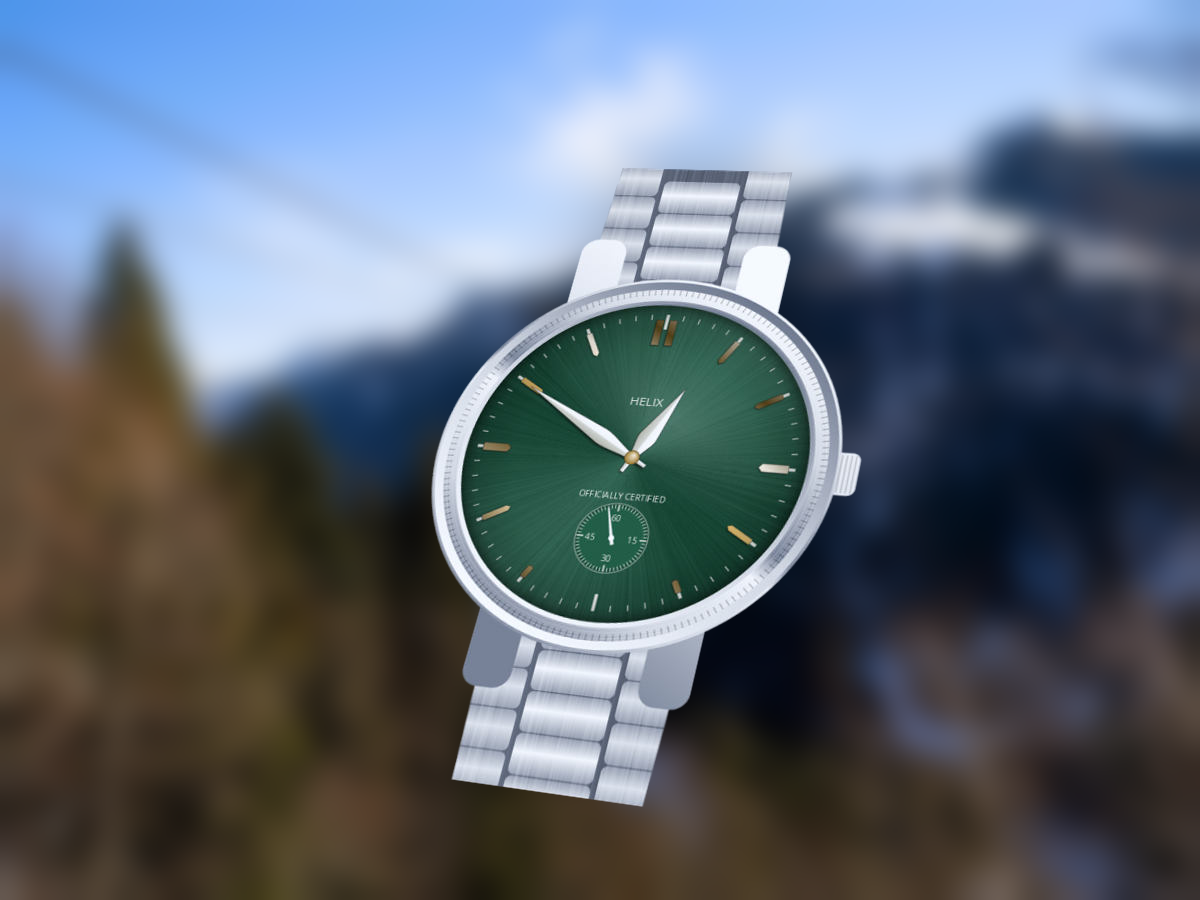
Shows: h=12 m=49 s=57
